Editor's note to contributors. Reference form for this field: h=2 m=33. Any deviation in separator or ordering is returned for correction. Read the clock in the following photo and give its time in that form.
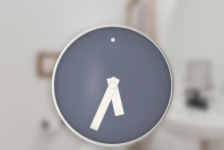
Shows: h=5 m=34
